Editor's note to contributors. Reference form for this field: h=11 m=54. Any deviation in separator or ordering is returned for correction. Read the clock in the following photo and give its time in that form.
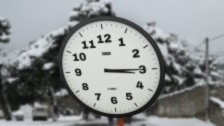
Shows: h=3 m=15
